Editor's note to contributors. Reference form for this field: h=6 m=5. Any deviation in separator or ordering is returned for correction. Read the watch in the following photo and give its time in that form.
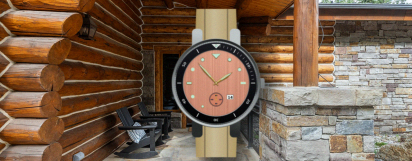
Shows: h=1 m=53
